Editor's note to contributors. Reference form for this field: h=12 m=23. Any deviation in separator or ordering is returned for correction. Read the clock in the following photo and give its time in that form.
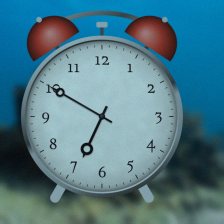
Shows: h=6 m=50
